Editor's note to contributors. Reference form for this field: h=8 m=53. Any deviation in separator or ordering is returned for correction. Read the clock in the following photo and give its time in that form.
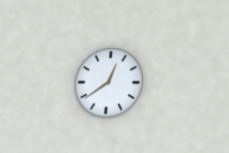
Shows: h=12 m=39
